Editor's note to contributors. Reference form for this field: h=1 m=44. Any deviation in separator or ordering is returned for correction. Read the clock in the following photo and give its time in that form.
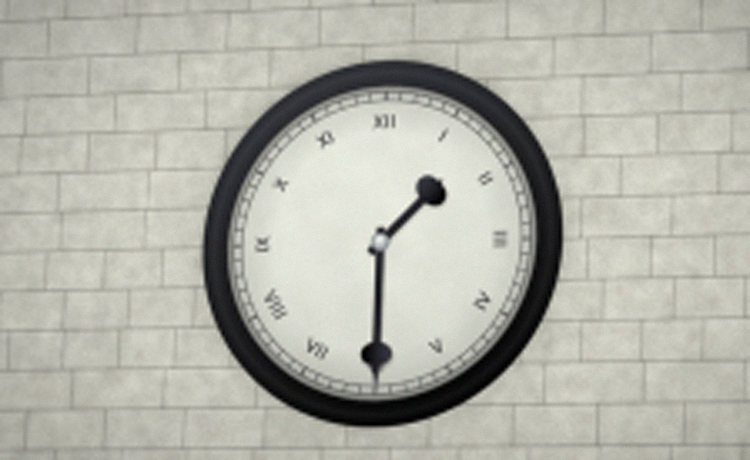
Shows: h=1 m=30
